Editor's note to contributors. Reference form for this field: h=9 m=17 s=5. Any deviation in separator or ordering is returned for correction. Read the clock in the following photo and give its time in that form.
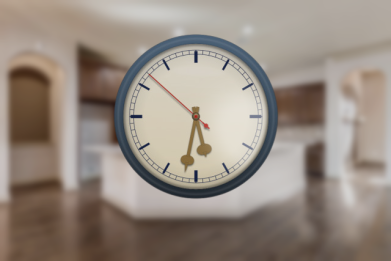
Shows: h=5 m=31 s=52
